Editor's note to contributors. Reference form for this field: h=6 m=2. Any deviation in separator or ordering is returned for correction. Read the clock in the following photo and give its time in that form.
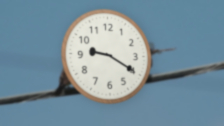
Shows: h=9 m=20
